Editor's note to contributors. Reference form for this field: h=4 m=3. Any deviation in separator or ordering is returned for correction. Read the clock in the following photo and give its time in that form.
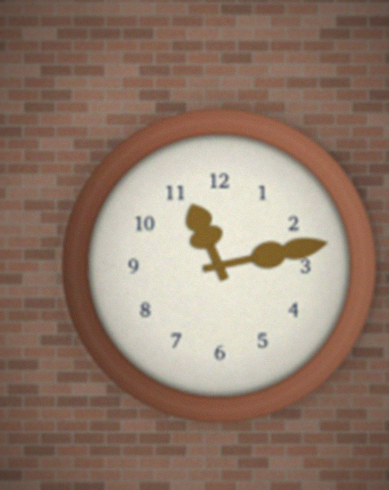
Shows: h=11 m=13
